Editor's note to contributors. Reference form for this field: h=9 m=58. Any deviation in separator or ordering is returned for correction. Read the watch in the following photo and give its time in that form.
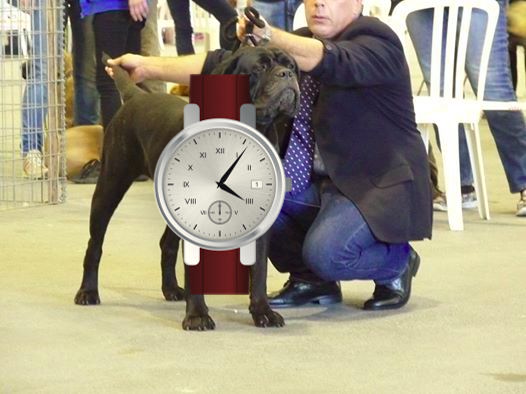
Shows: h=4 m=6
